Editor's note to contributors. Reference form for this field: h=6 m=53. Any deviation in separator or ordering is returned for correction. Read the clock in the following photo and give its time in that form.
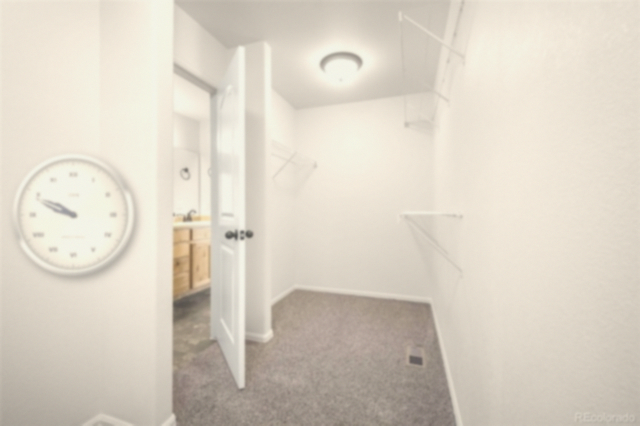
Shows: h=9 m=49
